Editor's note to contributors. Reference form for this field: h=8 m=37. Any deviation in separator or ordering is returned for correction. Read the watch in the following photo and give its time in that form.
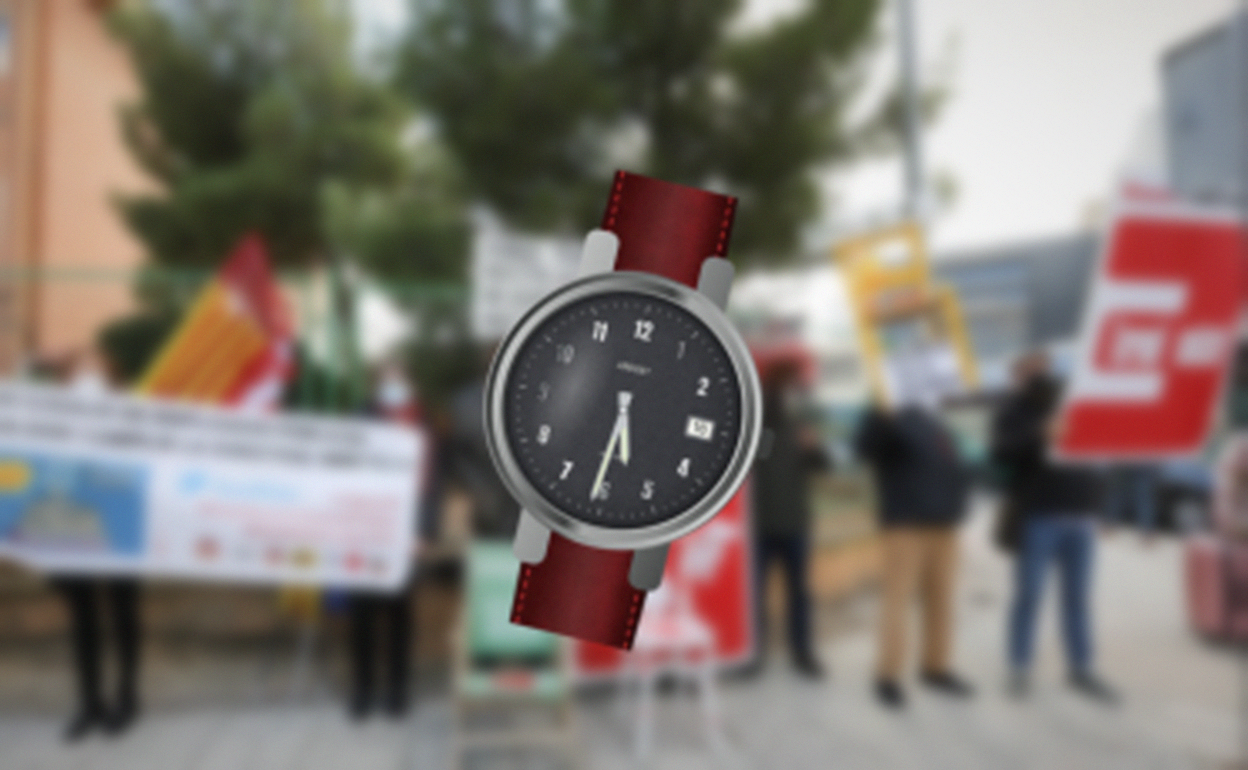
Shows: h=5 m=31
